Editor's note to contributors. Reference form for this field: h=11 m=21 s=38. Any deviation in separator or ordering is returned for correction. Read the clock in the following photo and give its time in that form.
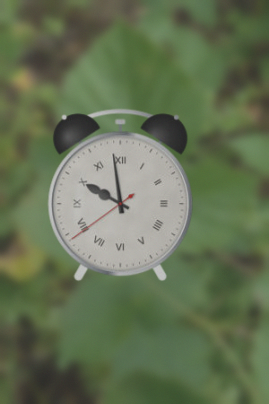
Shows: h=9 m=58 s=39
